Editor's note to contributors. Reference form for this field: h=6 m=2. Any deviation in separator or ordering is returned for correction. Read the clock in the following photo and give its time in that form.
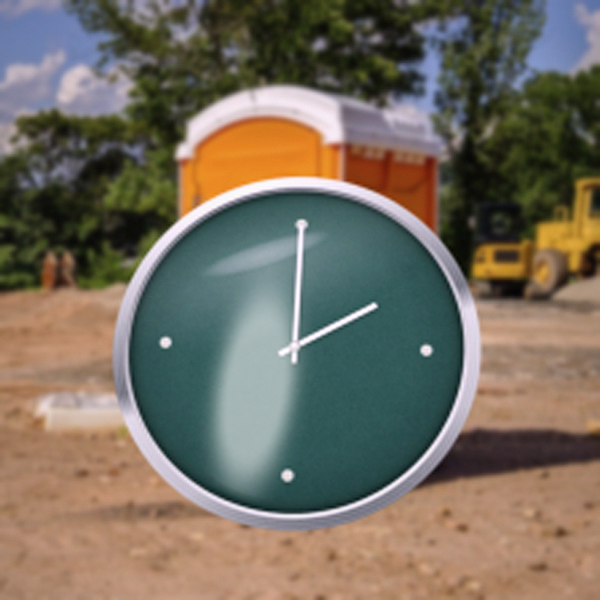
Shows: h=2 m=0
